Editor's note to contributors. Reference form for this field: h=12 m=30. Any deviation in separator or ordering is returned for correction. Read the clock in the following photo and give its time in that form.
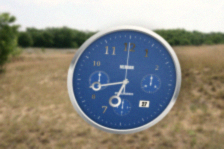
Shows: h=6 m=43
